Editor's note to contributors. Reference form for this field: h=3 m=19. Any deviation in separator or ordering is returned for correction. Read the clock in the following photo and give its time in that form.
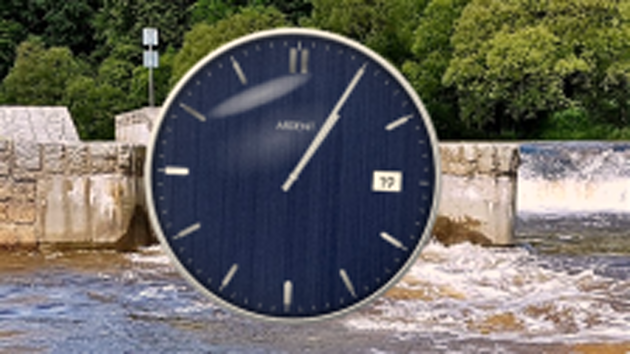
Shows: h=1 m=5
